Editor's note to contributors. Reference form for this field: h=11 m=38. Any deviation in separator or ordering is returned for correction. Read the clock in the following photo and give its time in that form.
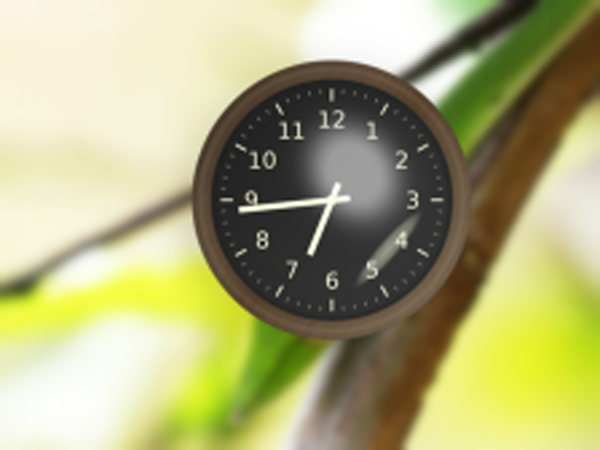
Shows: h=6 m=44
